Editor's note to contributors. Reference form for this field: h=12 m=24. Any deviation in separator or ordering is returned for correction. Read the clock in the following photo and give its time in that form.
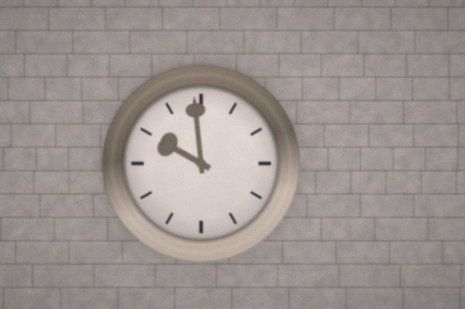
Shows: h=9 m=59
